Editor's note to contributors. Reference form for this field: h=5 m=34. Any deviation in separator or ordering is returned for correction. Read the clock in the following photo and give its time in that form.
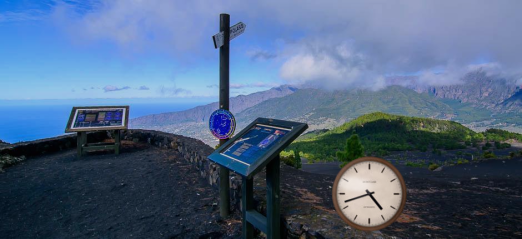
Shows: h=4 m=42
